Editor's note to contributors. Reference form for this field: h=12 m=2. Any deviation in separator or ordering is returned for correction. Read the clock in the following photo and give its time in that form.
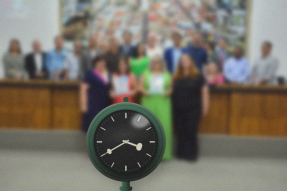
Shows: h=3 m=40
